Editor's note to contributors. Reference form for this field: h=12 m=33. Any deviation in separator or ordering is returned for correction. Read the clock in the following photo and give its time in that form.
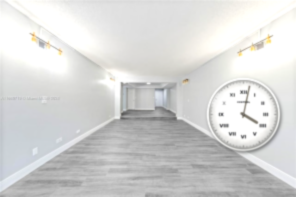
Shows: h=4 m=2
